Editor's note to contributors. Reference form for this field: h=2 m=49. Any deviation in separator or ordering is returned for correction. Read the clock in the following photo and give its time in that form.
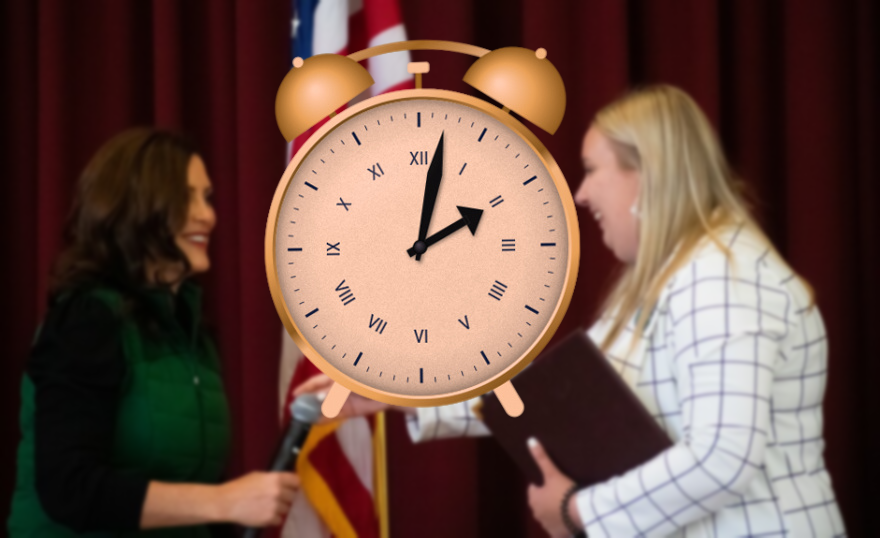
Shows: h=2 m=2
